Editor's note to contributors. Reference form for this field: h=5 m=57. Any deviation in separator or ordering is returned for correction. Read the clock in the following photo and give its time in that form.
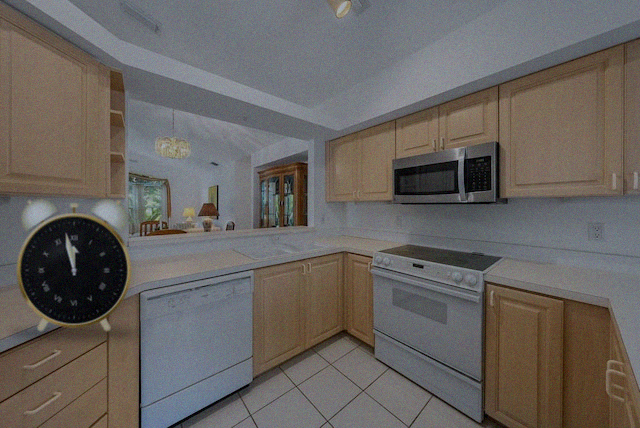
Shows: h=11 m=58
